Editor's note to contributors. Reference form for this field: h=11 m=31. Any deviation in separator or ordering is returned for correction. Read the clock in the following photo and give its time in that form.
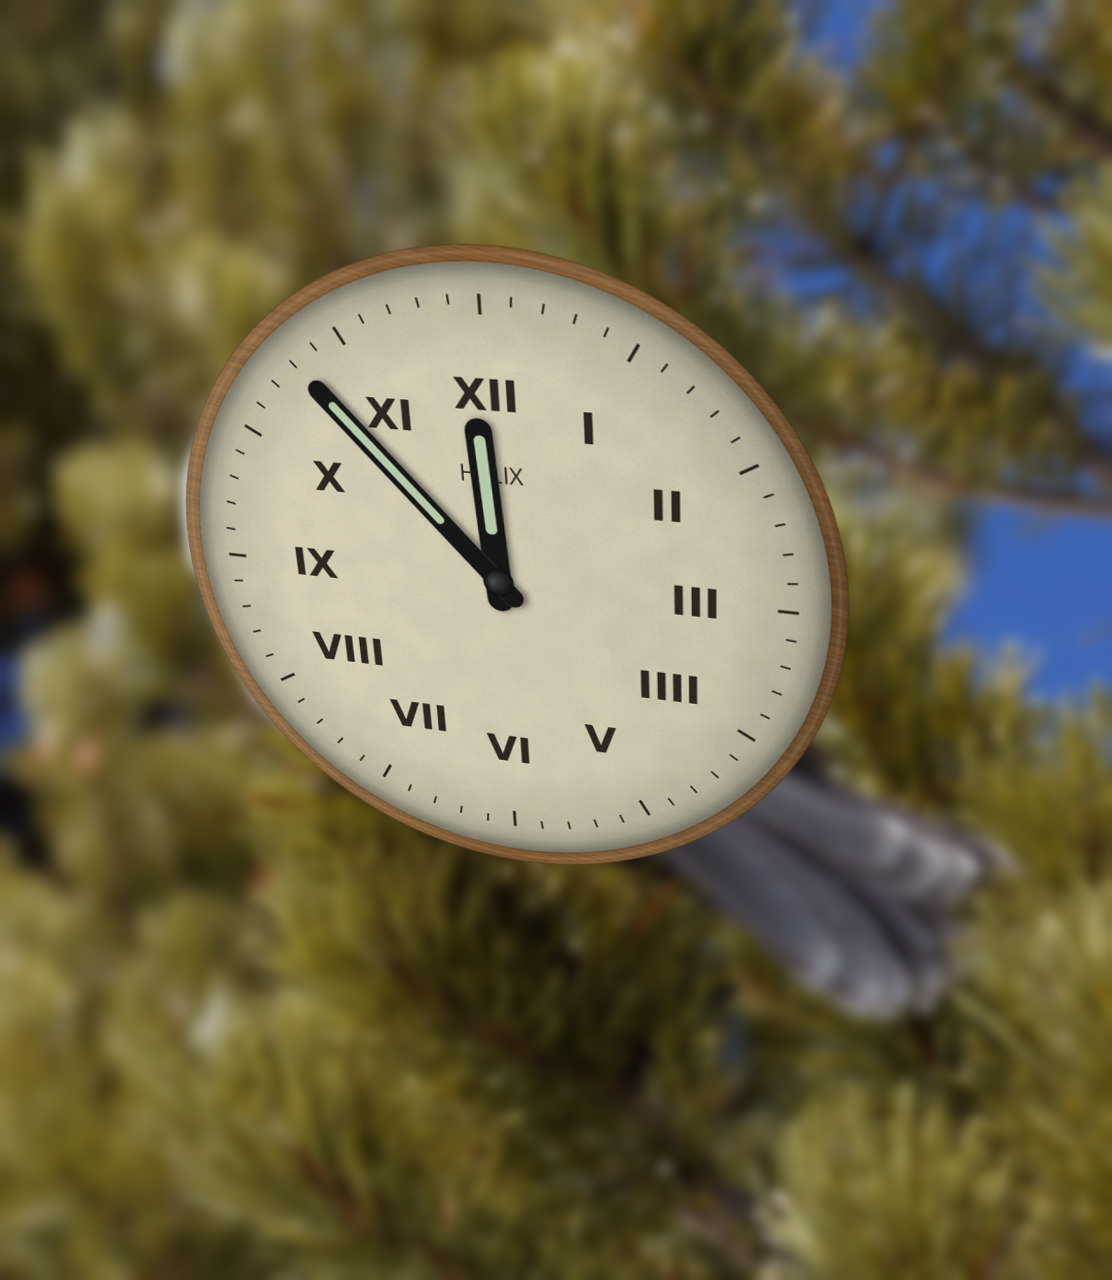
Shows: h=11 m=53
